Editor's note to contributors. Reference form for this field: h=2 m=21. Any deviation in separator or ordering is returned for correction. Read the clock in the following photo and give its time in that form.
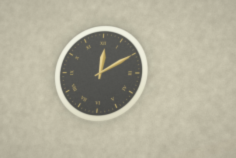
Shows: h=12 m=10
